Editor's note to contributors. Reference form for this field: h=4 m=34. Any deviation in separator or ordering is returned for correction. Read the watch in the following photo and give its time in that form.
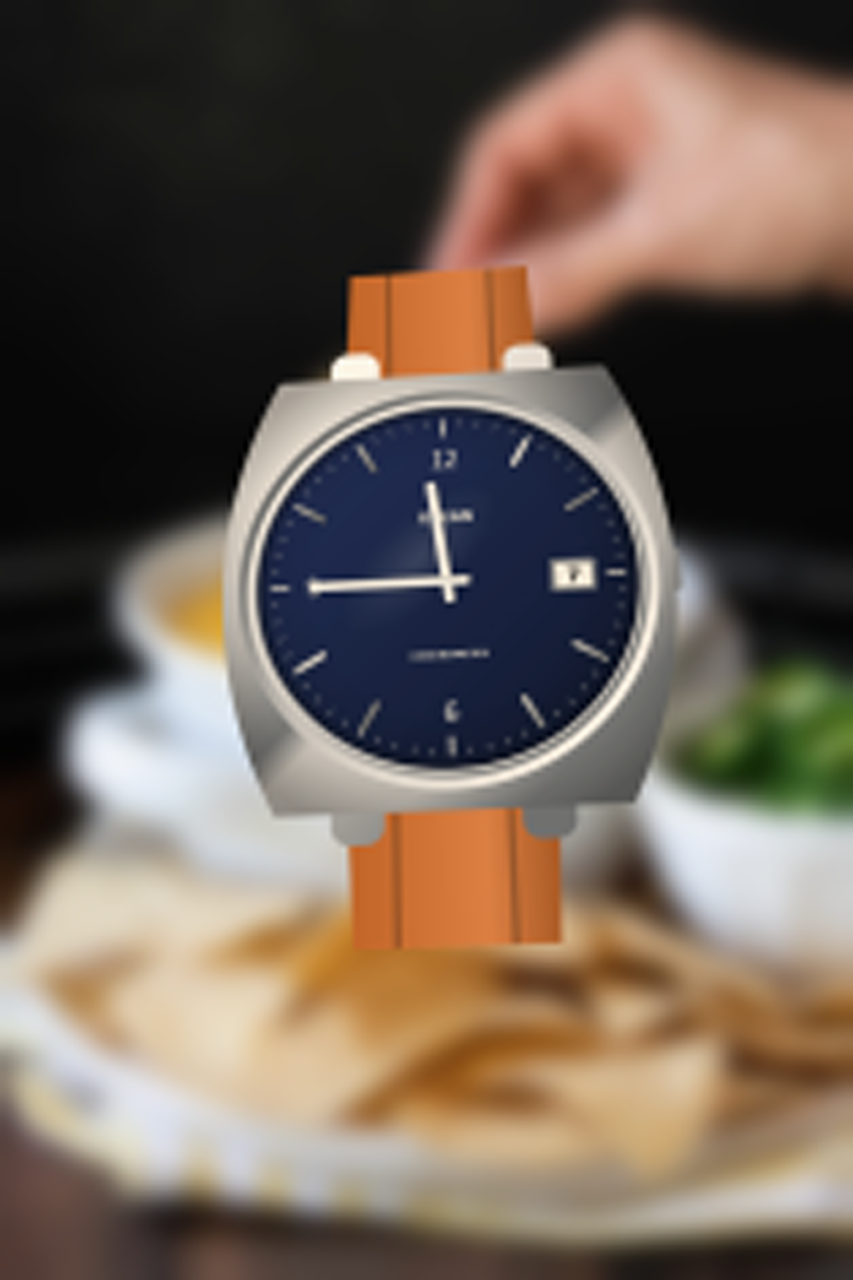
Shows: h=11 m=45
